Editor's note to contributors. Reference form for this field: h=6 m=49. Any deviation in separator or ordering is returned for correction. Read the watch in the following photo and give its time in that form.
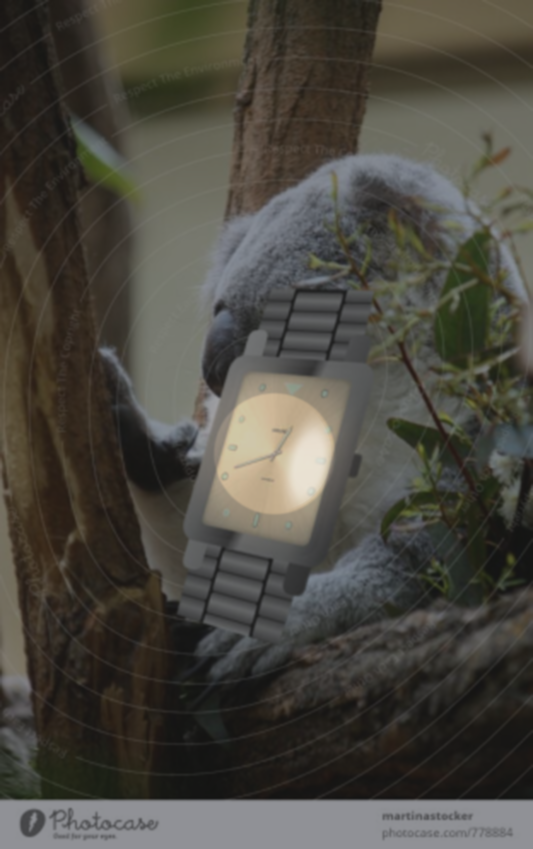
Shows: h=12 m=41
